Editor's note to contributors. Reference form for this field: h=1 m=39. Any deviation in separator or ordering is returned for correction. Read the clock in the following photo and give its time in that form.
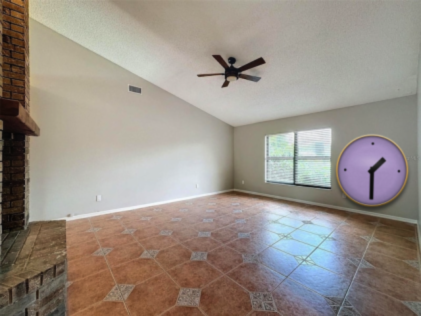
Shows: h=1 m=30
